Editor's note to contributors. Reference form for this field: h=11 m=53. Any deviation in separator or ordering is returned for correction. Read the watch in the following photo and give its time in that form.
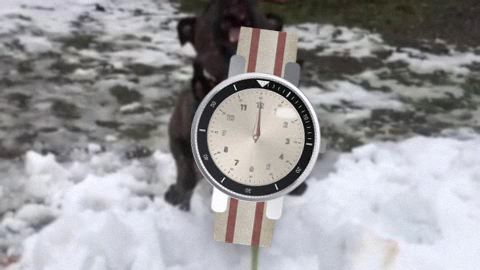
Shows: h=12 m=0
